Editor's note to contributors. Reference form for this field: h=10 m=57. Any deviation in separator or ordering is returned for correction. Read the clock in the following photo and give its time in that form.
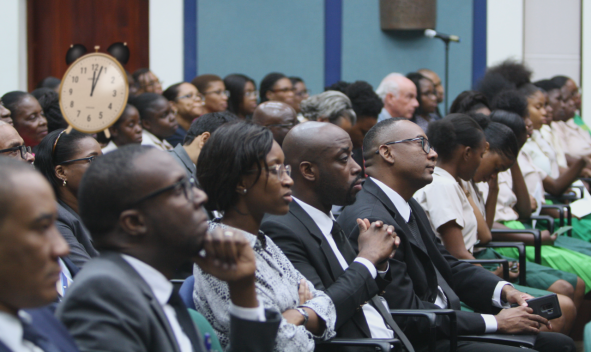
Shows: h=12 m=3
